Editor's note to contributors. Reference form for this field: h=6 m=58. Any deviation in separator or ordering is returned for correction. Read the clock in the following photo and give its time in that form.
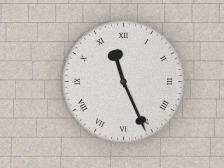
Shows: h=11 m=26
